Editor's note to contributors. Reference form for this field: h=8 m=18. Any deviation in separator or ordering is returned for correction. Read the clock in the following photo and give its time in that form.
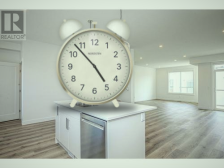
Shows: h=4 m=53
